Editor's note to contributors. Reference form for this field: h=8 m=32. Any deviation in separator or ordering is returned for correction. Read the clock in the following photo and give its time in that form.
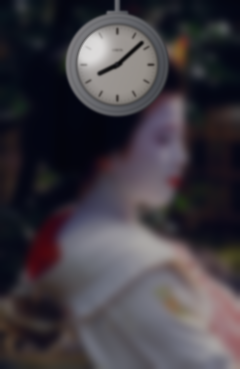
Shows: h=8 m=8
